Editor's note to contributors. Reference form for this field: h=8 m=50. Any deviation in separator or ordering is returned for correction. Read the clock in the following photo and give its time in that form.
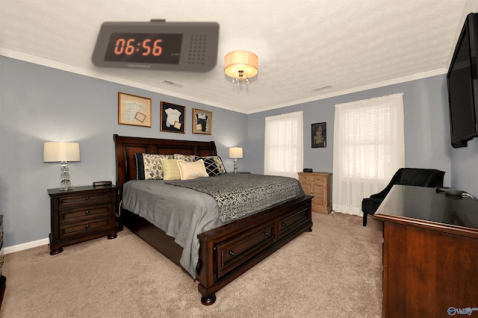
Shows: h=6 m=56
